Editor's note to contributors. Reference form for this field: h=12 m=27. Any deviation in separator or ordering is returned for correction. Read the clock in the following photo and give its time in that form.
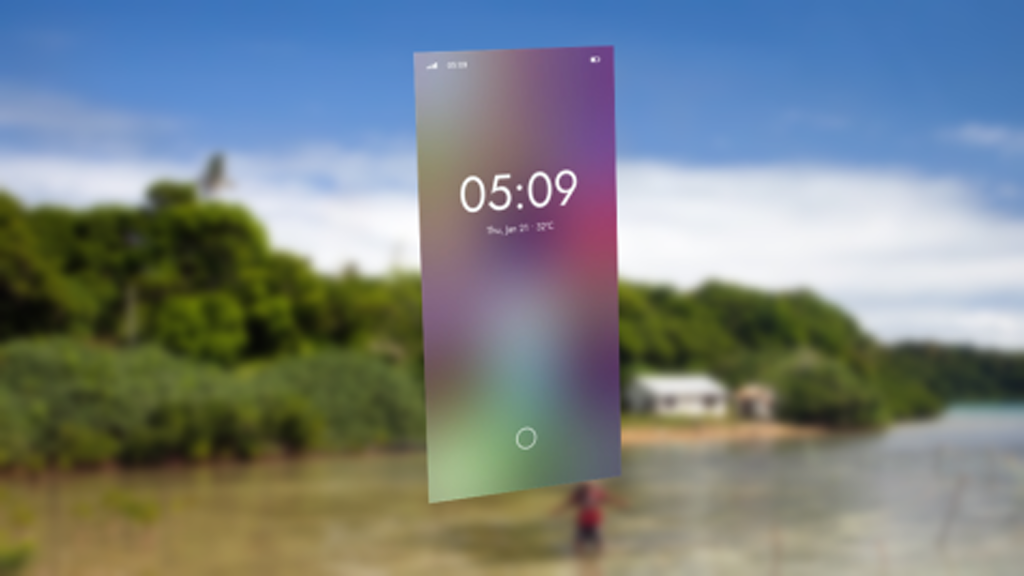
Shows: h=5 m=9
